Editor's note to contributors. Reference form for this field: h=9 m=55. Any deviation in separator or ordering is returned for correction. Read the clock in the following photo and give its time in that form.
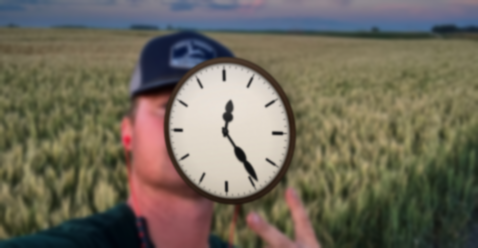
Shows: h=12 m=24
